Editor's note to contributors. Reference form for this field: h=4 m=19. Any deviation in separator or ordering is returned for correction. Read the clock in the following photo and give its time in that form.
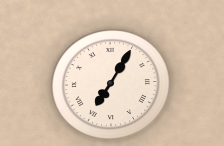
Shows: h=7 m=5
